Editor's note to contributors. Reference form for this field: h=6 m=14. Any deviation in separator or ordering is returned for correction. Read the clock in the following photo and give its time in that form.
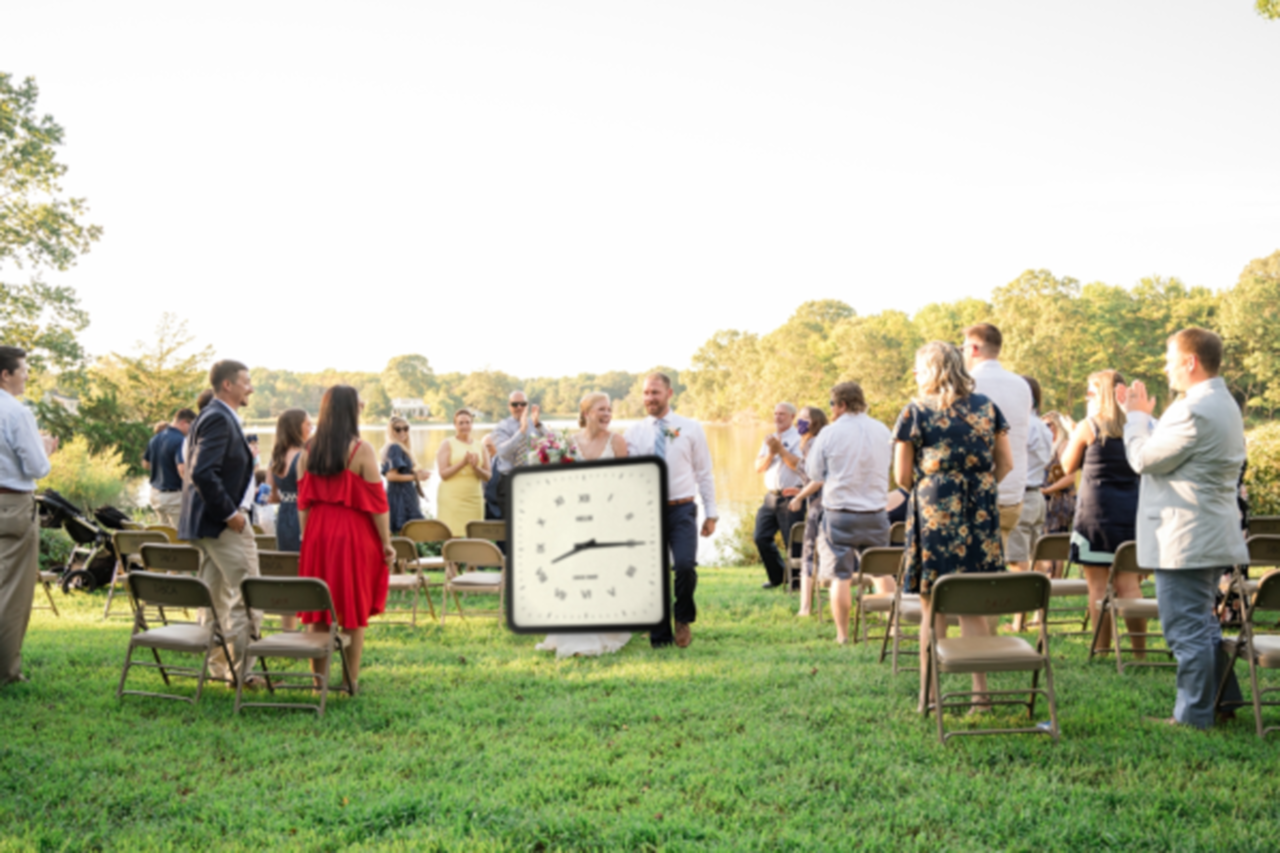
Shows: h=8 m=15
